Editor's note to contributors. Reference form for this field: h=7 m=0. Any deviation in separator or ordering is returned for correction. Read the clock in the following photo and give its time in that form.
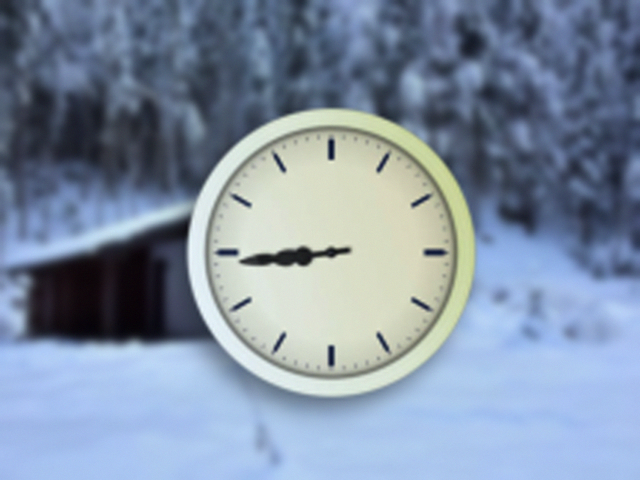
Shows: h=8 m=44
